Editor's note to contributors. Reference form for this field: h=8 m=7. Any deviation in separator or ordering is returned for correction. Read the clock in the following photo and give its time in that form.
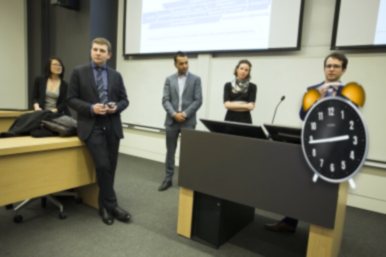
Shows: h=2 m=44
